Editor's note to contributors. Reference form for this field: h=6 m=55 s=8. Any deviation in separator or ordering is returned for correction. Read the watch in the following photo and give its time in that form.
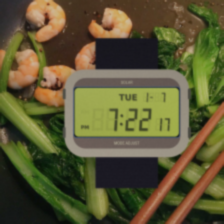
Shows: h=7 m=22 s=17
